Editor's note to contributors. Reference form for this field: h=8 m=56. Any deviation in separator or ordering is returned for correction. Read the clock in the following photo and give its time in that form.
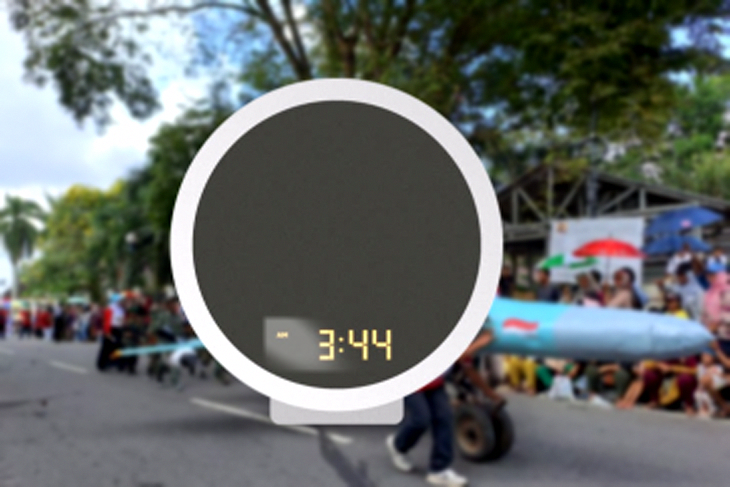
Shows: h=3 m=44
